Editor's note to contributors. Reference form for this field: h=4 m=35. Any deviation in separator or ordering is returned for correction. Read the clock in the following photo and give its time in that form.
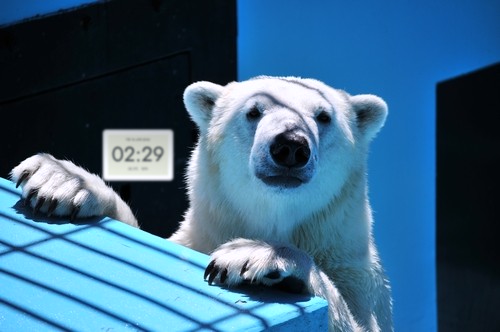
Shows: h=2 m=29
